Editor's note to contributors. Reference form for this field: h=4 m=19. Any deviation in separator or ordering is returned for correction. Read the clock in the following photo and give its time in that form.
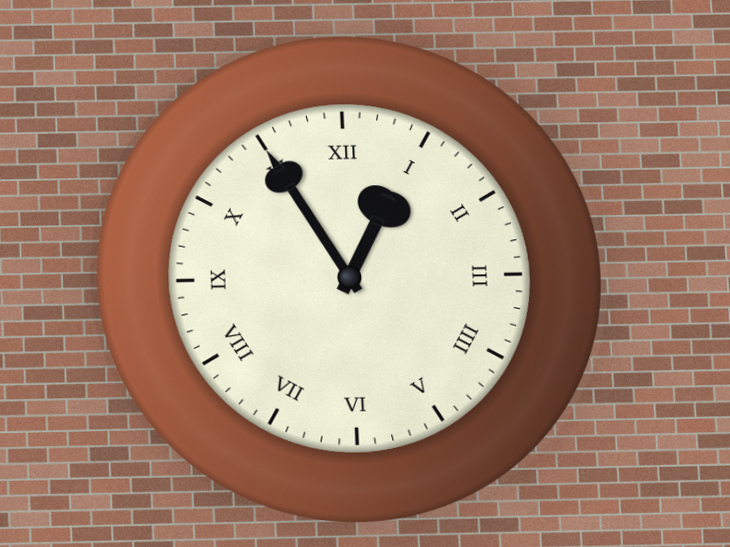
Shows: h=12 m=55
